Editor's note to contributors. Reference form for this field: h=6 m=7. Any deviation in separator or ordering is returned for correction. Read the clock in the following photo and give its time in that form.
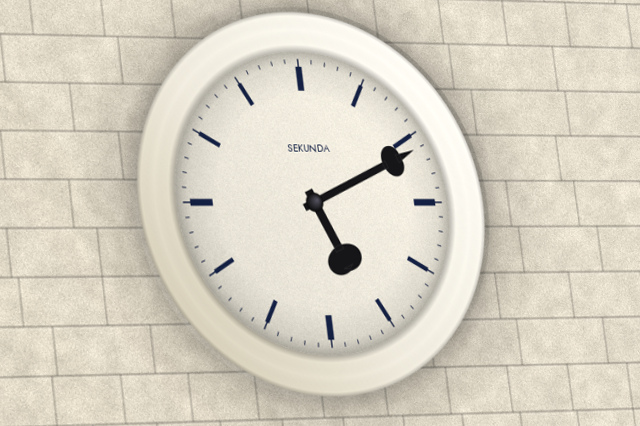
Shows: h=5 m=11
